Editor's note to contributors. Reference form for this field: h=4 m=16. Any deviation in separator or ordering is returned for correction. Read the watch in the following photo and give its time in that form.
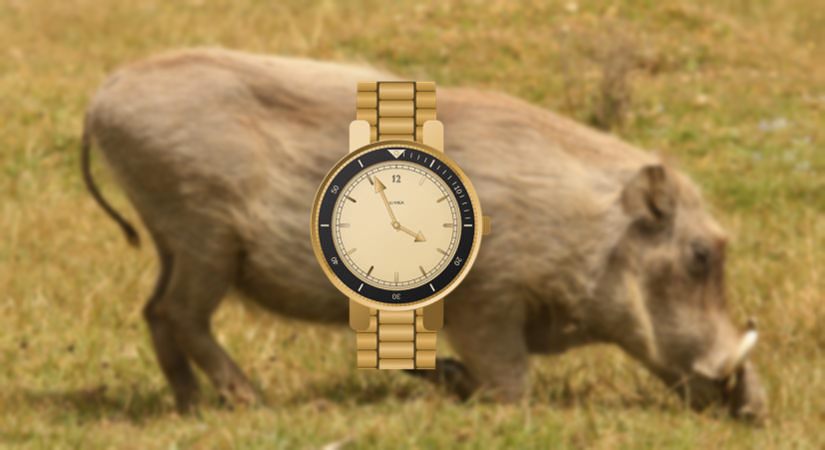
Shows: h=3 m=56
